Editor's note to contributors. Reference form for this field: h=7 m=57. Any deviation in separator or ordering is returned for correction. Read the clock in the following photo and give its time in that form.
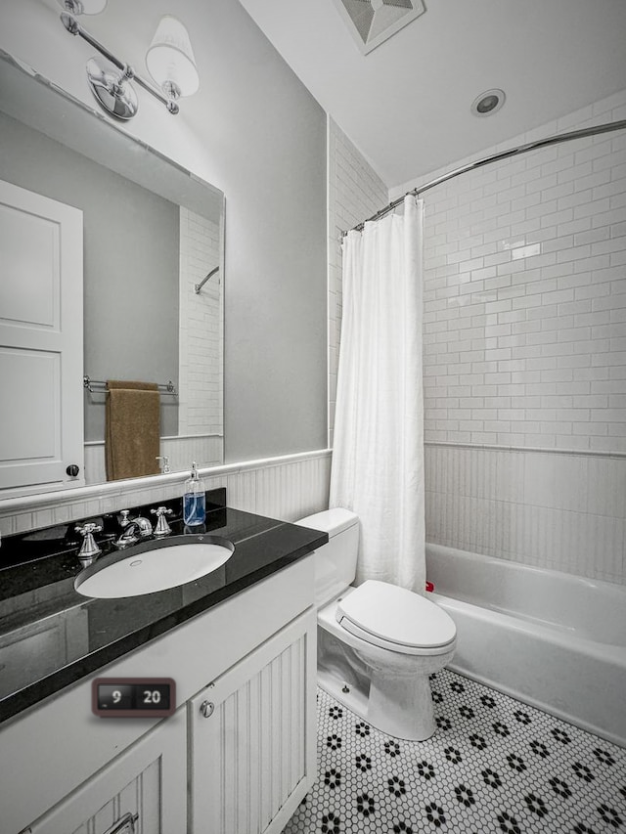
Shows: h=9 m=20
